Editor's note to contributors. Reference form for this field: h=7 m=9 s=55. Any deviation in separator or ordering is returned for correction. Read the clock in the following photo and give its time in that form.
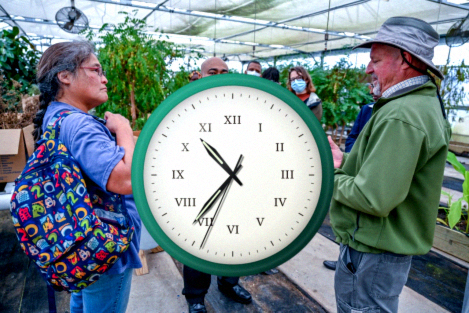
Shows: h=10 m=36 s=34
